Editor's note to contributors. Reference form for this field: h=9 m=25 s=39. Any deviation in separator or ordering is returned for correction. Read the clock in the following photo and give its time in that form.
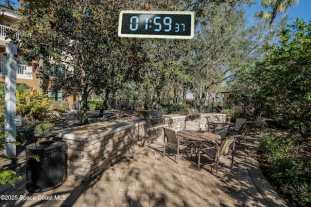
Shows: h=1 m=59 s=37
